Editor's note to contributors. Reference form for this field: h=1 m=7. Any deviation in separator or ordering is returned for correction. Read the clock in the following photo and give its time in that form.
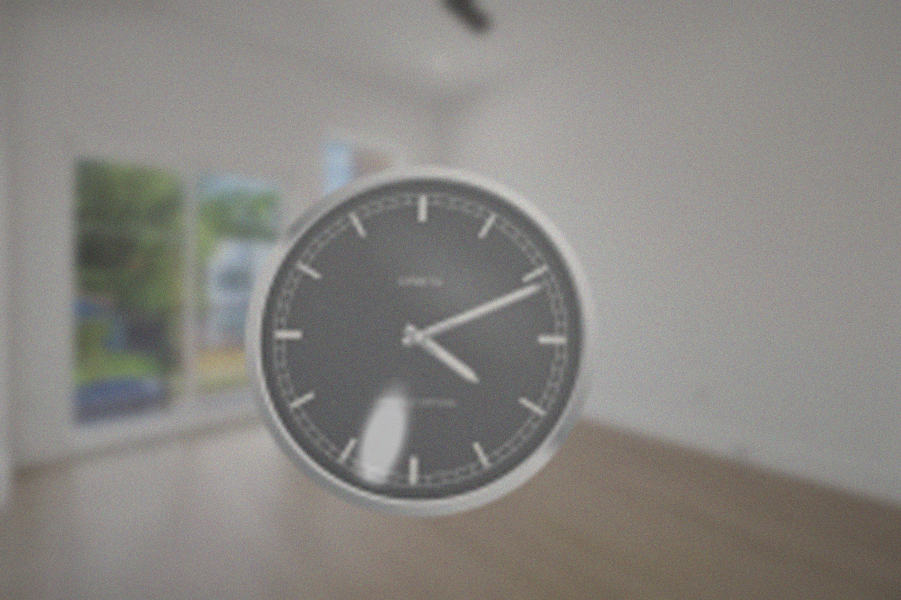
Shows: h=4 m=11
